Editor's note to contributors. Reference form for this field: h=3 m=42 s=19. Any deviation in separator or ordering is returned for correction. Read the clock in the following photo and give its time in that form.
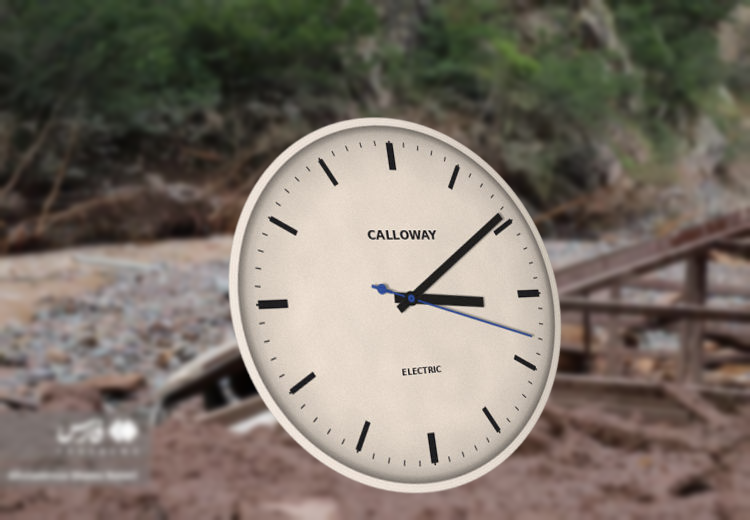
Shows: h=3 m=9 s=18
